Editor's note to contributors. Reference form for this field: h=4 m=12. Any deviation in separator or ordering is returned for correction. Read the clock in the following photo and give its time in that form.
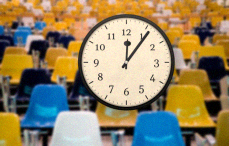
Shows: h=12 m=6
